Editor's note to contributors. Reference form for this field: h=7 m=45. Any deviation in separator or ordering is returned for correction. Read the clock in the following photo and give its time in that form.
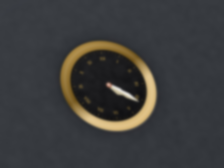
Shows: h=4 m=21
